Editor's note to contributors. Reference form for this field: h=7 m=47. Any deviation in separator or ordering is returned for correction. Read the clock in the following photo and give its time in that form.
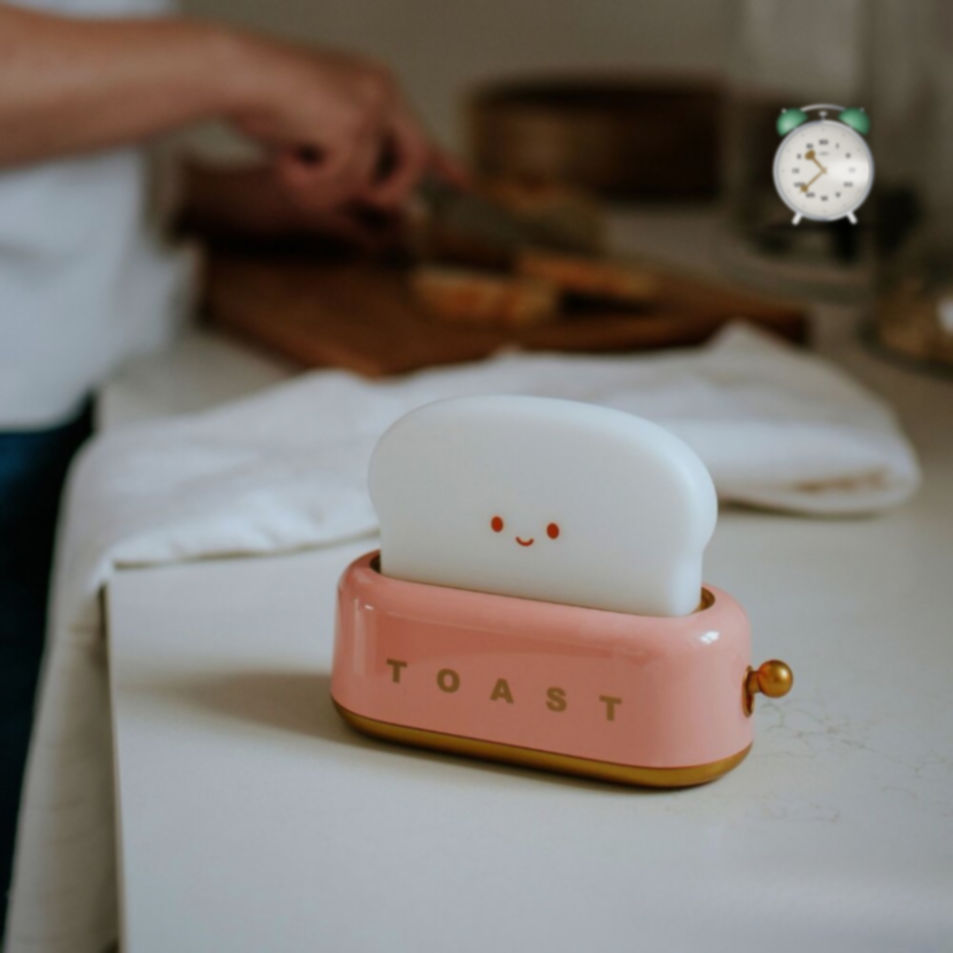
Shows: h=10 m=38
